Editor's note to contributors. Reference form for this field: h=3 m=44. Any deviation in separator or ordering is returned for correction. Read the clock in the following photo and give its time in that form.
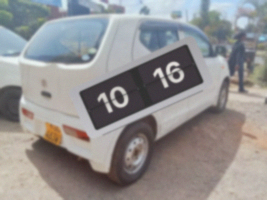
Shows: h=10 m=16
